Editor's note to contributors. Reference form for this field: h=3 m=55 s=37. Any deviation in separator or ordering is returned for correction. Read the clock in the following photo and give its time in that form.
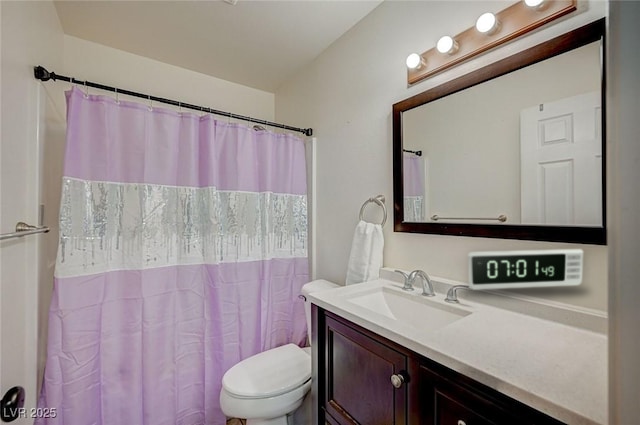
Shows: h=7 m=1 s=49
